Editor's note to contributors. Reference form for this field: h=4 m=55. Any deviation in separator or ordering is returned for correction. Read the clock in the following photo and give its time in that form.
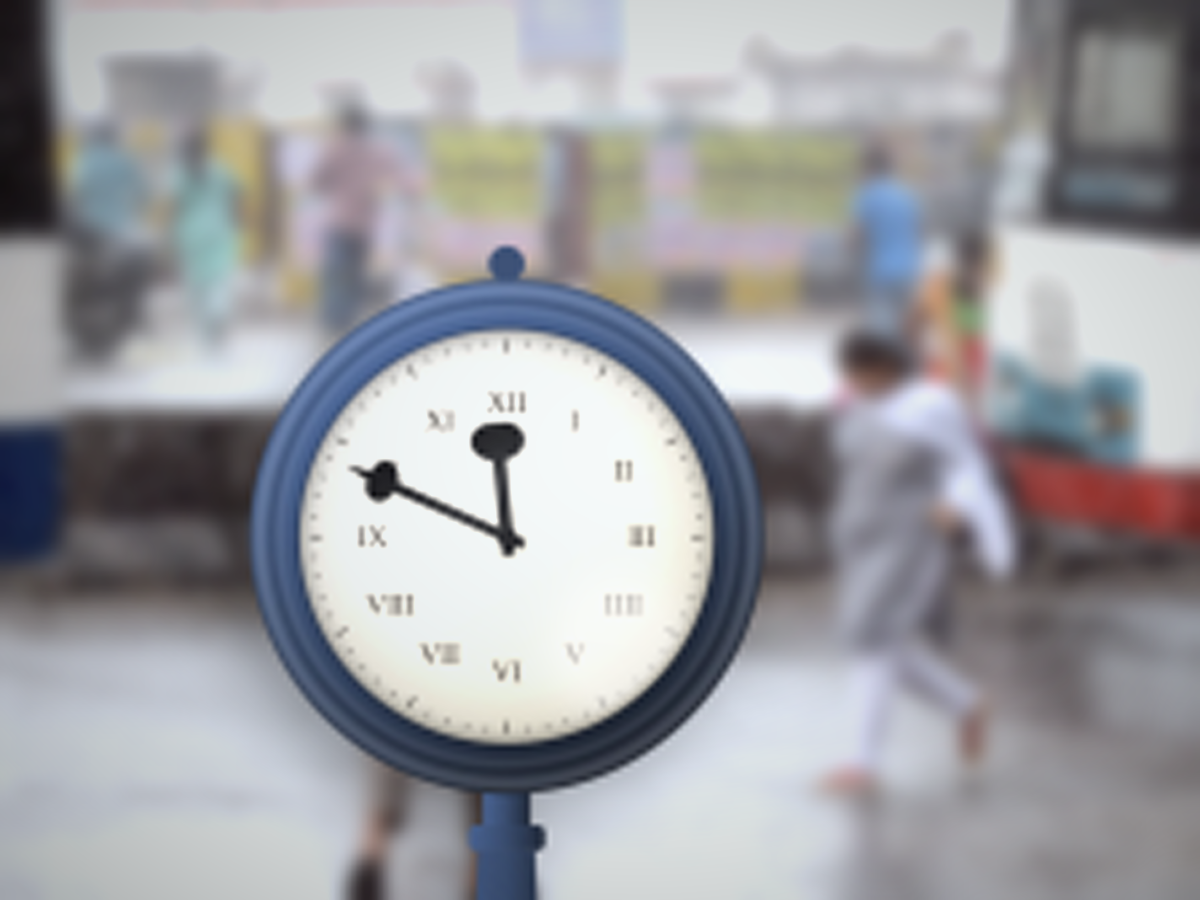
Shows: h=11 m=49
